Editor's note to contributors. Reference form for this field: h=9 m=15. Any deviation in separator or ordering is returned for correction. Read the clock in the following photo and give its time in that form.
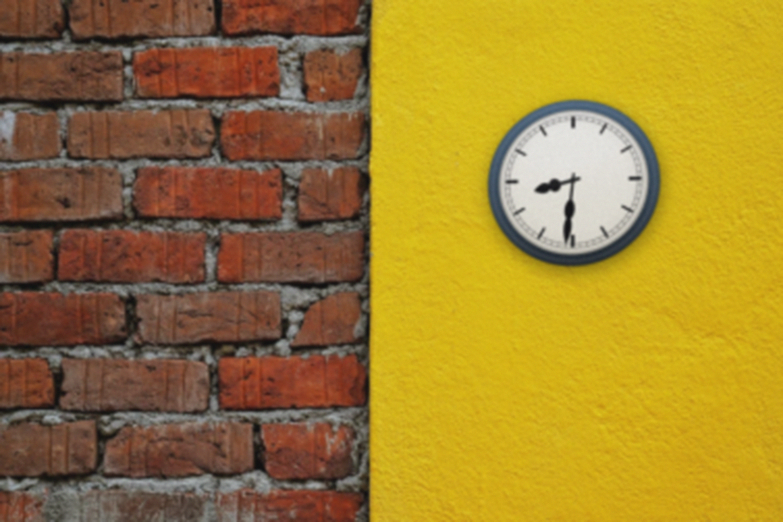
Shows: h=8 m=31
